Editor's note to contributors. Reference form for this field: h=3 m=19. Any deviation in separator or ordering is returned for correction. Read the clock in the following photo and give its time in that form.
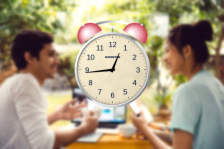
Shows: h=12 m=44
